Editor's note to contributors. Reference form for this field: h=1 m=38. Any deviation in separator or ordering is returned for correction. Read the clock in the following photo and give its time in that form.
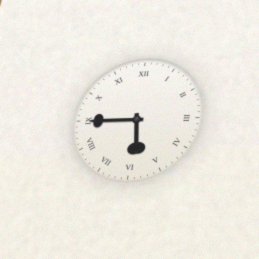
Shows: h=5 m=45
